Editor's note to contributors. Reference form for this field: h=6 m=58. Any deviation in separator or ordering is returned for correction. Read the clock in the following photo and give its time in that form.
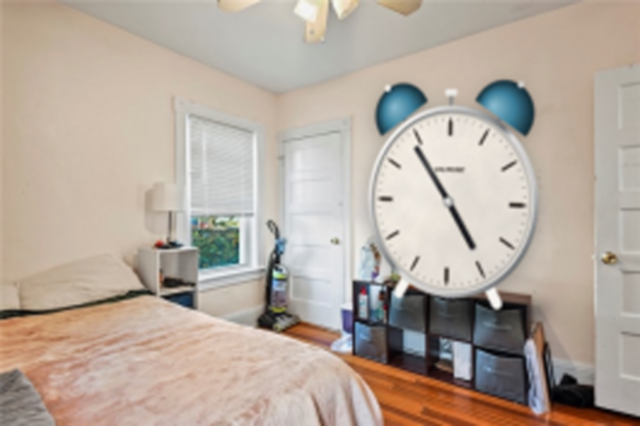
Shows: h=4 m=54
